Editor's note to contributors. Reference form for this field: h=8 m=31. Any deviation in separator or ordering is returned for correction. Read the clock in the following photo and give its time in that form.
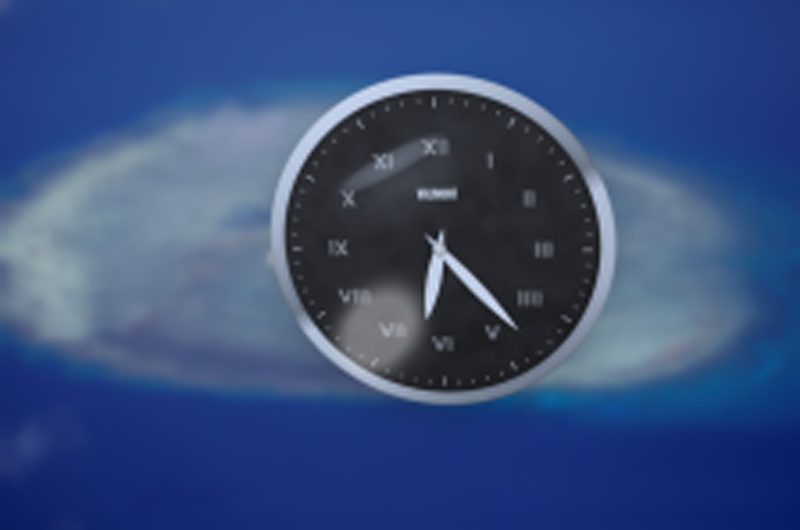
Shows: h=6 m=23
